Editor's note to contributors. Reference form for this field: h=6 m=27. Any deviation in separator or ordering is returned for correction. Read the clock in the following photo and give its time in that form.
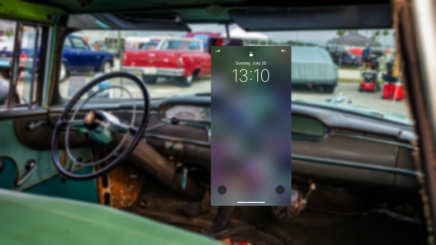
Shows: h=13 m=10
